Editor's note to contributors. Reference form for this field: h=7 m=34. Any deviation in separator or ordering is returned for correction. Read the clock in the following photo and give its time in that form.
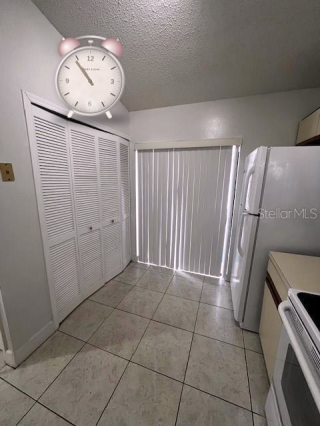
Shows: h=10 m=54
